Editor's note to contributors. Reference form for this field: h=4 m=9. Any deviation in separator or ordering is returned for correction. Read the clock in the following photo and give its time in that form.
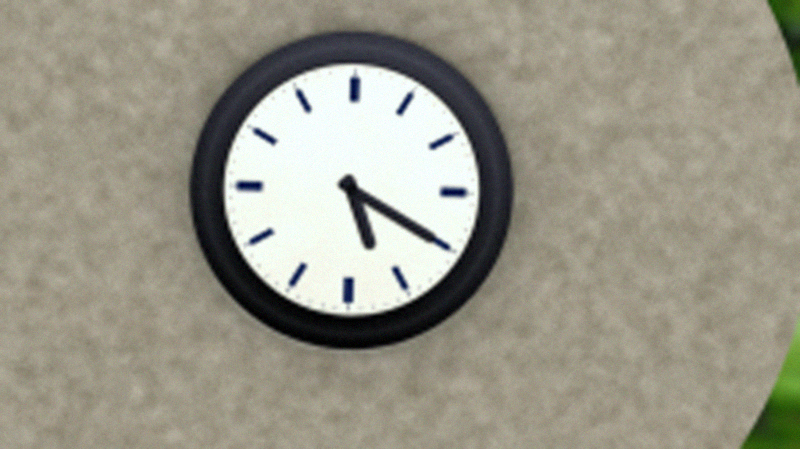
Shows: h=5 m=20
